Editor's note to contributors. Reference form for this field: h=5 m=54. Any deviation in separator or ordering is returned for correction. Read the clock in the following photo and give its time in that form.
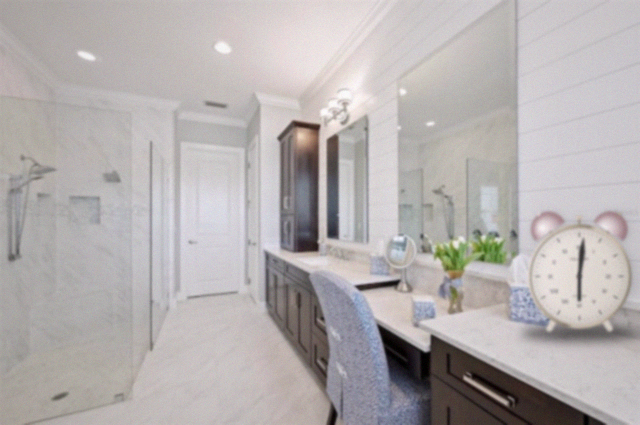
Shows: h=6 m=1
